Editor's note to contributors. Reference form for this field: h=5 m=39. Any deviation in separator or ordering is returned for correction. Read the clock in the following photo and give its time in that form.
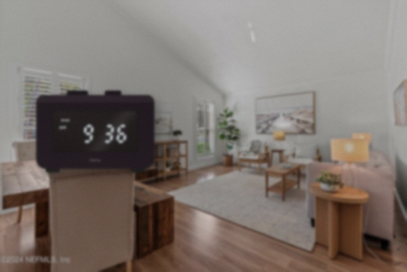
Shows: h=9 m=36
